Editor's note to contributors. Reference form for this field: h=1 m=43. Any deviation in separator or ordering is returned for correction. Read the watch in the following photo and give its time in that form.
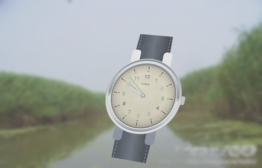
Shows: h=9 m=52
